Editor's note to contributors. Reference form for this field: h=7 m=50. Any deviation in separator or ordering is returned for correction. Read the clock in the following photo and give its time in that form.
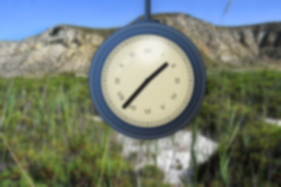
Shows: h=1 m=37
